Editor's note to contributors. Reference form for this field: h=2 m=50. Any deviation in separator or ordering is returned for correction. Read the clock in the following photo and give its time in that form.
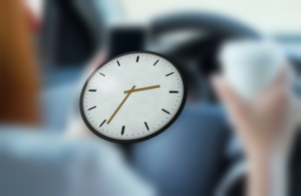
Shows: h=2 m=34
